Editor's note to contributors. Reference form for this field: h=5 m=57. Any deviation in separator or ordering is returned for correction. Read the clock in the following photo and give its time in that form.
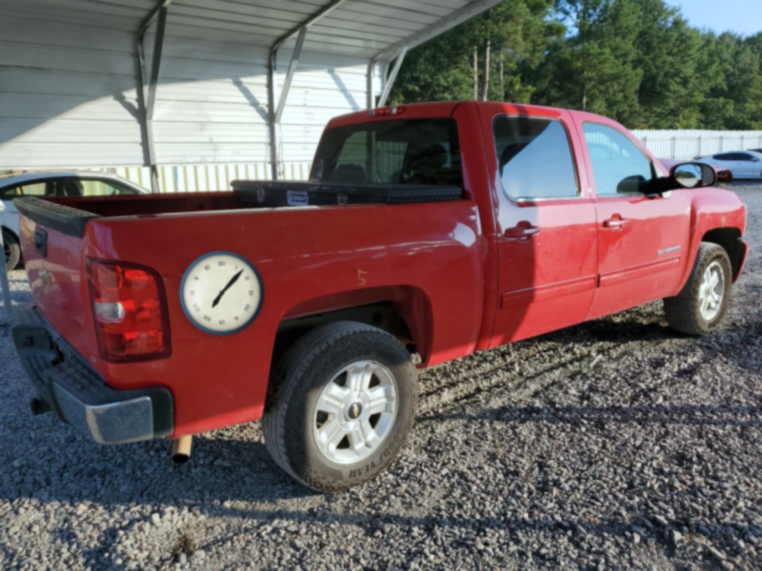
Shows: h=7 m=7
